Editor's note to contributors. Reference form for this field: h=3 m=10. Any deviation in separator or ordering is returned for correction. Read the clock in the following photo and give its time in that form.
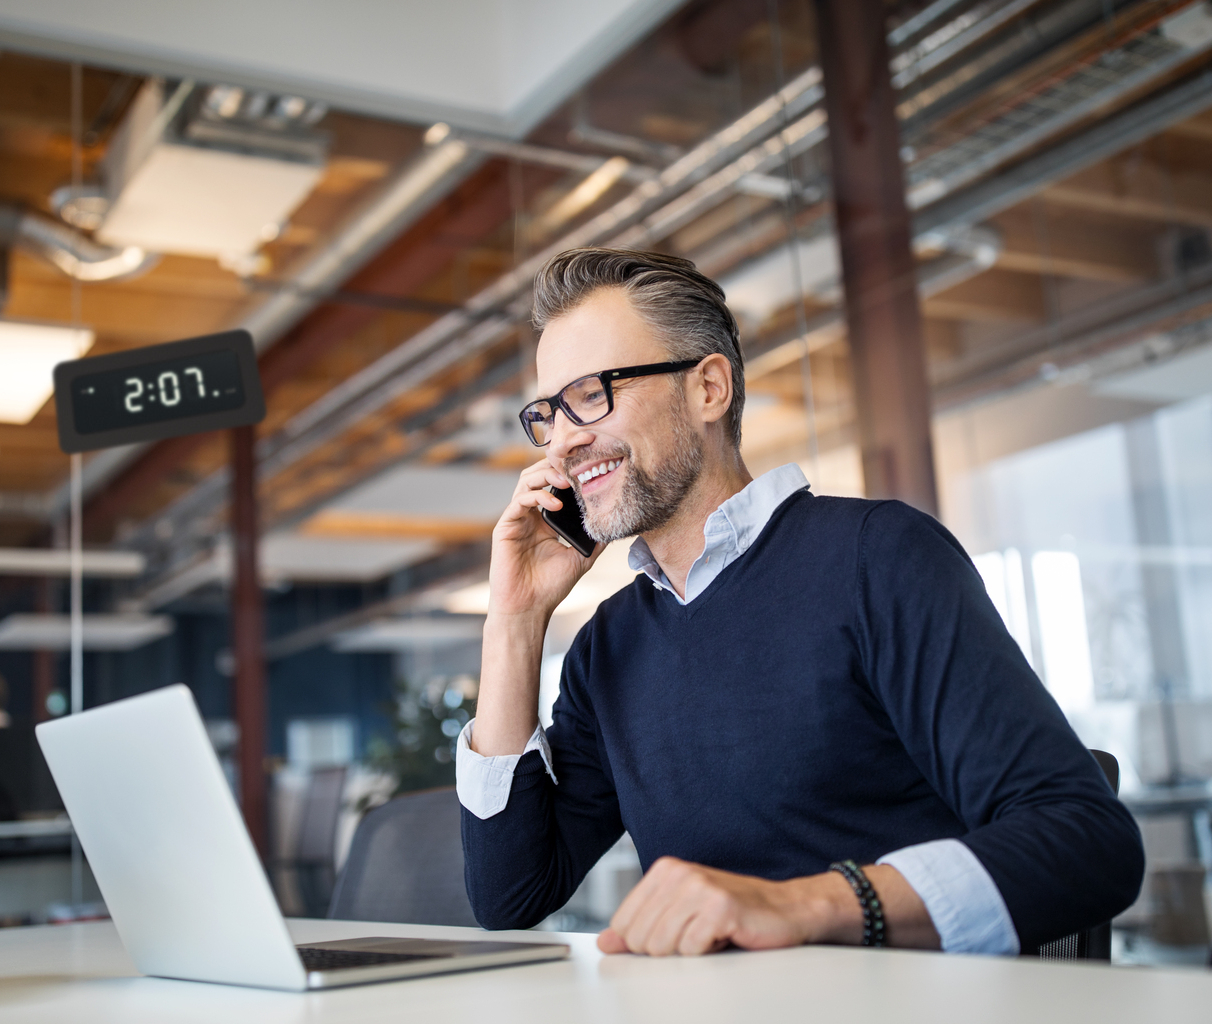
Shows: h=2 m=7
